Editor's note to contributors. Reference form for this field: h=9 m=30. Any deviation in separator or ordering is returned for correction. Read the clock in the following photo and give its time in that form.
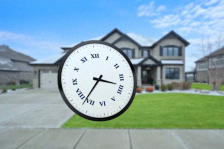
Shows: h=3 m=37
